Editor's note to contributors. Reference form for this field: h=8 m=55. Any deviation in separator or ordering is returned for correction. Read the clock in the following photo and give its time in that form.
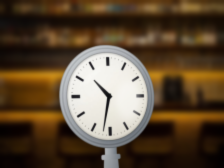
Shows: h=10 m=32
